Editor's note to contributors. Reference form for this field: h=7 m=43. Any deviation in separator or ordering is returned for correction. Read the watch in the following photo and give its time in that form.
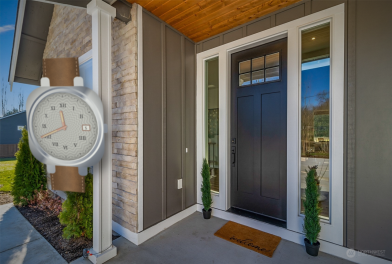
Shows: h=11 m=41
